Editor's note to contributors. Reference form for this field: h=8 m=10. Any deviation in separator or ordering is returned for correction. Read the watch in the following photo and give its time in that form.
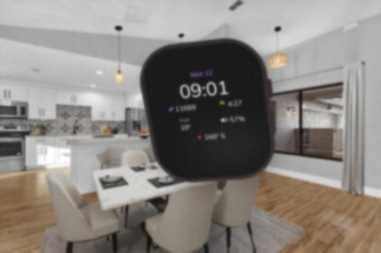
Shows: h=9 m=1
